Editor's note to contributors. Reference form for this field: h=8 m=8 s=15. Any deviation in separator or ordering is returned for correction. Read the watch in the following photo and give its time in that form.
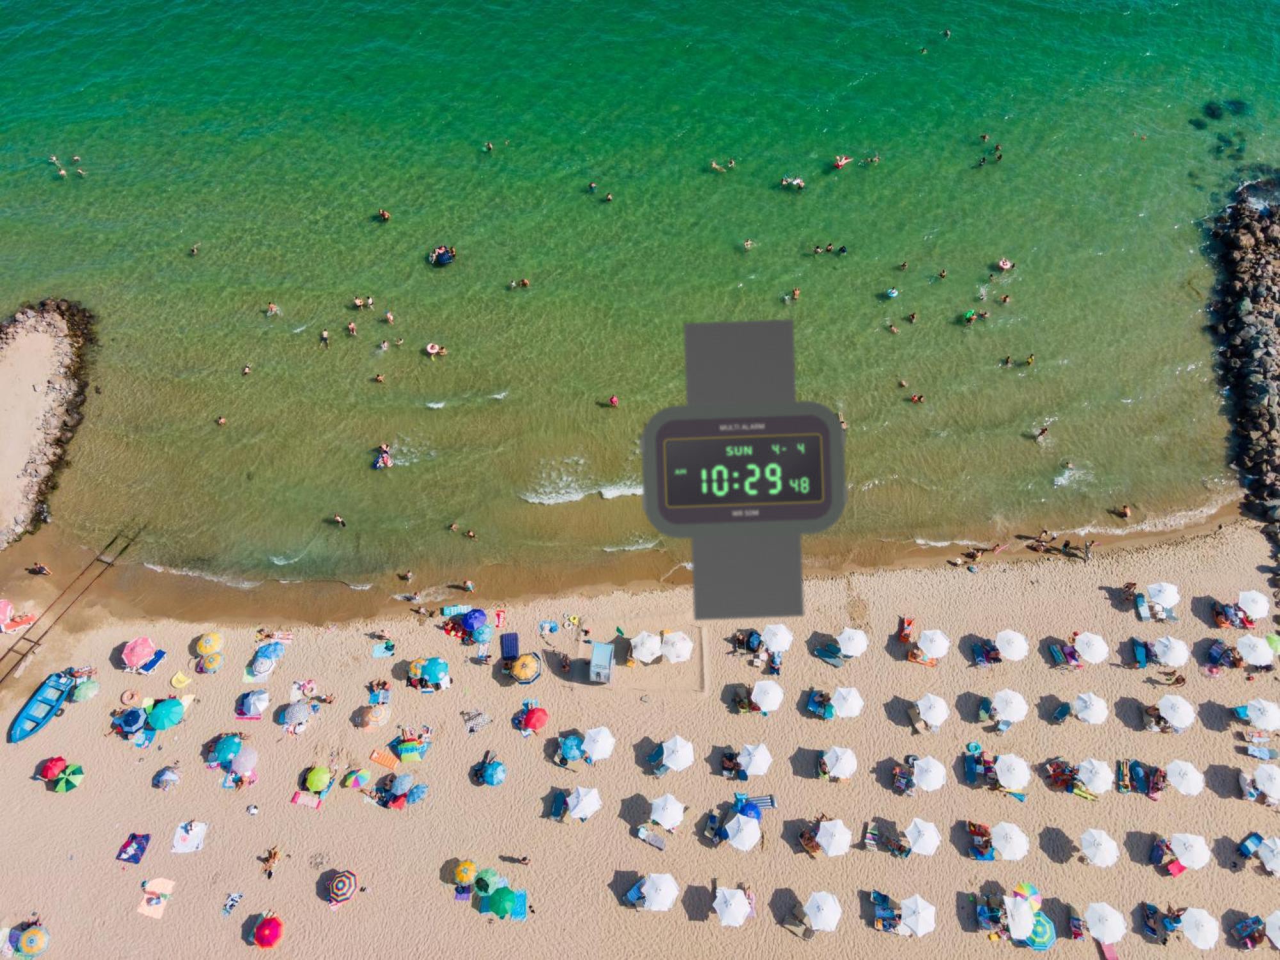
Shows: h=10 m=29 s=48
